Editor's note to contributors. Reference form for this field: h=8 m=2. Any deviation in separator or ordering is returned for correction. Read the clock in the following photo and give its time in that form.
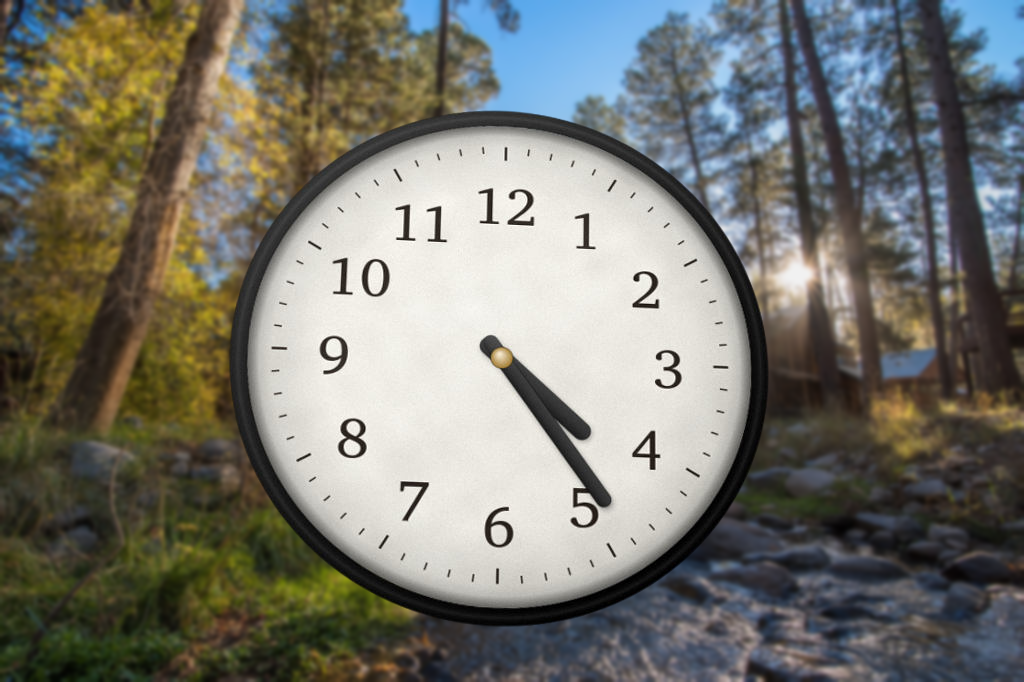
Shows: h=4 m=24
